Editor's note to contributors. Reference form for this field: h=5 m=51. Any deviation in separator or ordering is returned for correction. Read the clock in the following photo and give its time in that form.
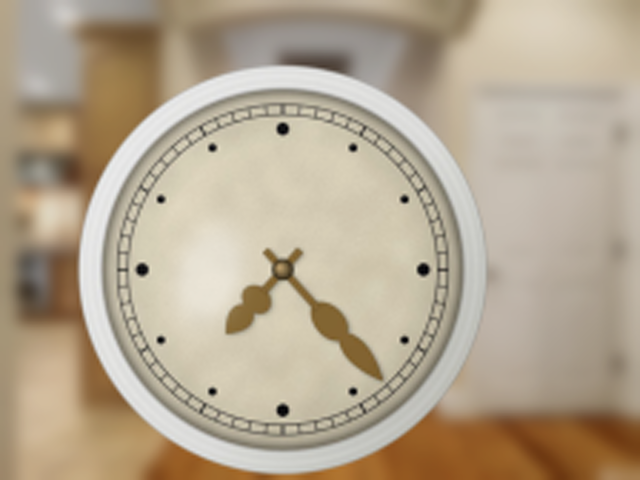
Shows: h=7 m=23
